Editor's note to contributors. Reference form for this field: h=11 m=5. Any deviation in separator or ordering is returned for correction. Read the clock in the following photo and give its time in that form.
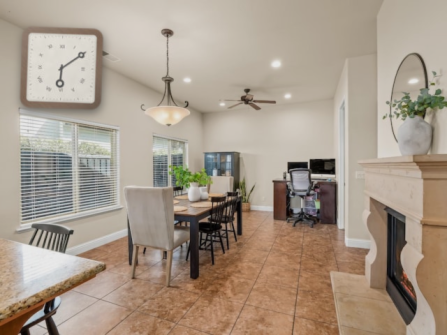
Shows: h=6 m=9
